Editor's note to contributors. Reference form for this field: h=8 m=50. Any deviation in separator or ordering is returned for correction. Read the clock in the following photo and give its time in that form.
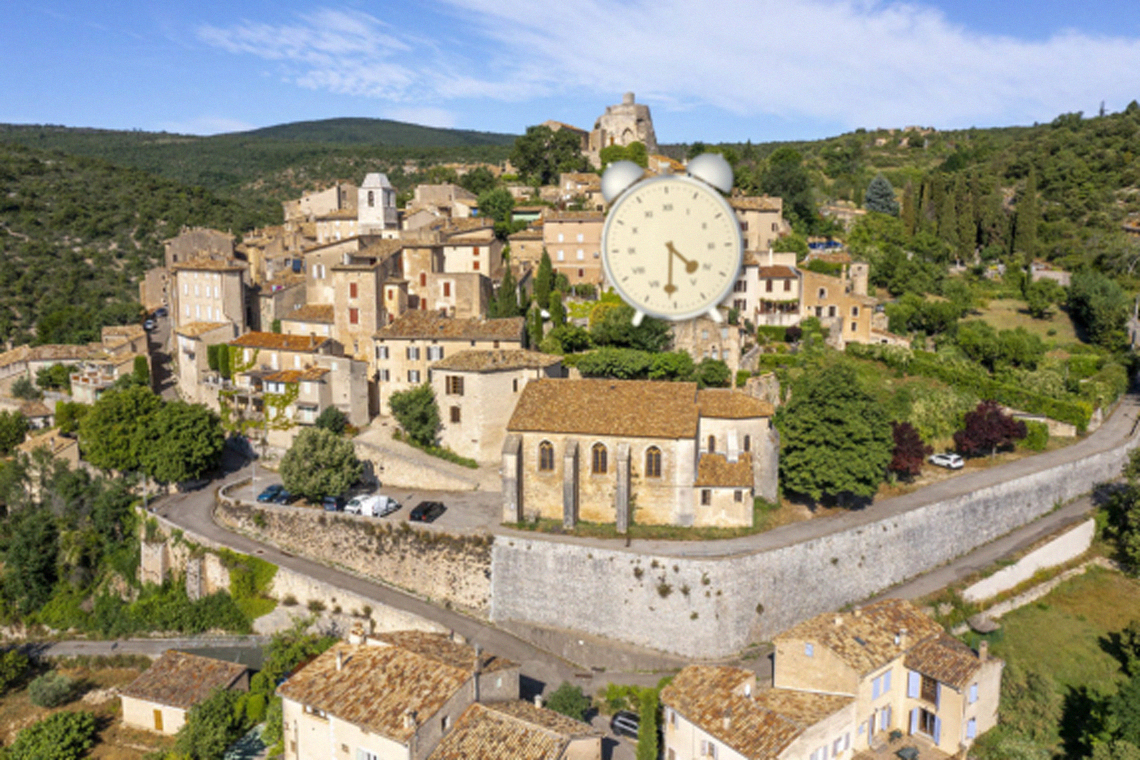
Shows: h=4 m=31
